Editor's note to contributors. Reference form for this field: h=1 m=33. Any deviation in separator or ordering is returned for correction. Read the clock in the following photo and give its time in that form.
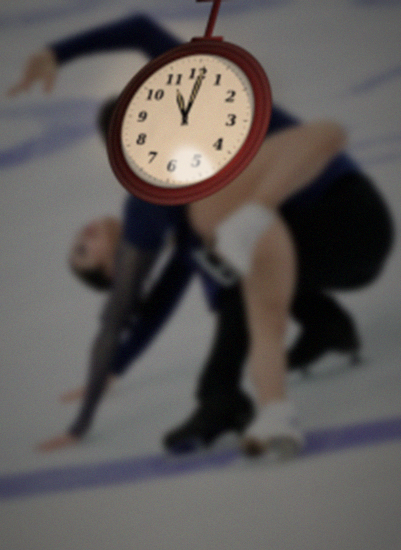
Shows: h=11 m=1
